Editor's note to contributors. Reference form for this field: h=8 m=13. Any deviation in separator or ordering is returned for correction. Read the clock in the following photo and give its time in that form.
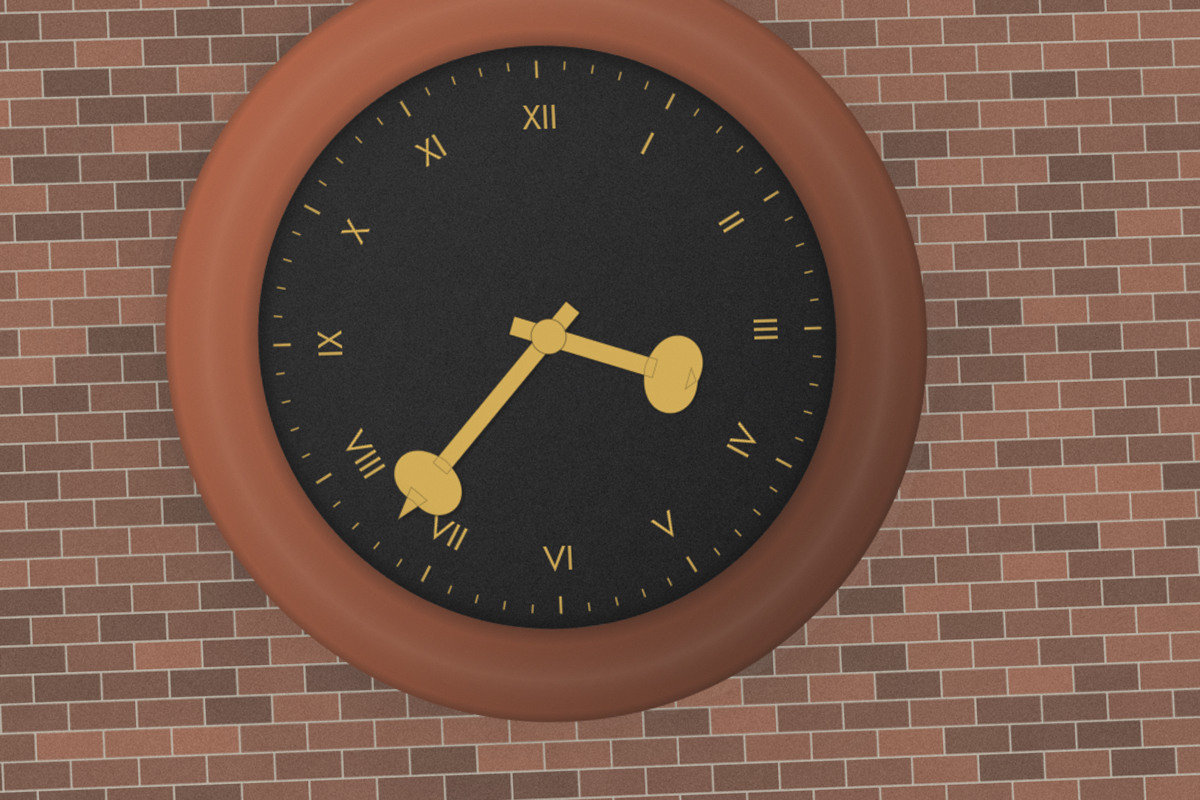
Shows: h=3 m=37
